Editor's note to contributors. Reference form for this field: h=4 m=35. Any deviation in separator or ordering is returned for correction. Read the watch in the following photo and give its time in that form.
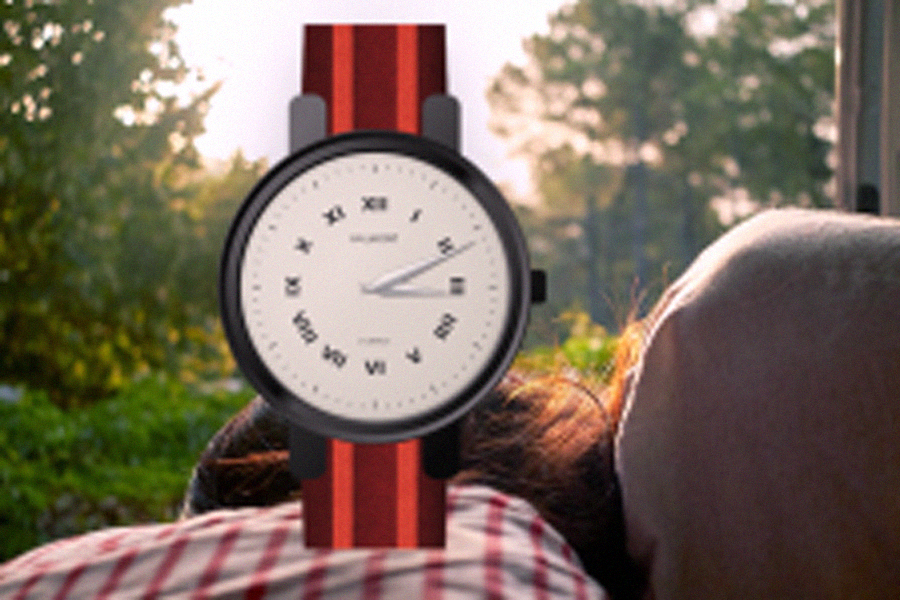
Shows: h=3 m=11
